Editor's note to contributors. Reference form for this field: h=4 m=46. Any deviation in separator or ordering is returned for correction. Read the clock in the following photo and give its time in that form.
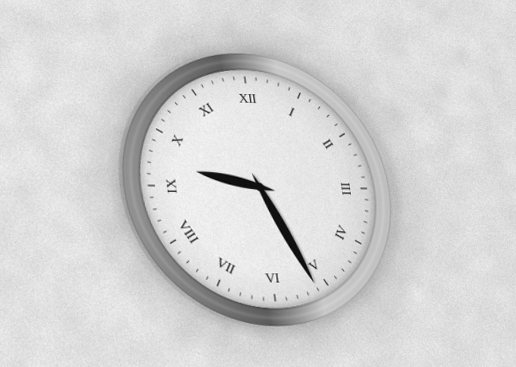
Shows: h=9 m=26
